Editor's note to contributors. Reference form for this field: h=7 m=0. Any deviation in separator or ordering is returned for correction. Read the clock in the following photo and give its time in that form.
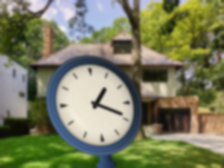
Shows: h=1 m=19
